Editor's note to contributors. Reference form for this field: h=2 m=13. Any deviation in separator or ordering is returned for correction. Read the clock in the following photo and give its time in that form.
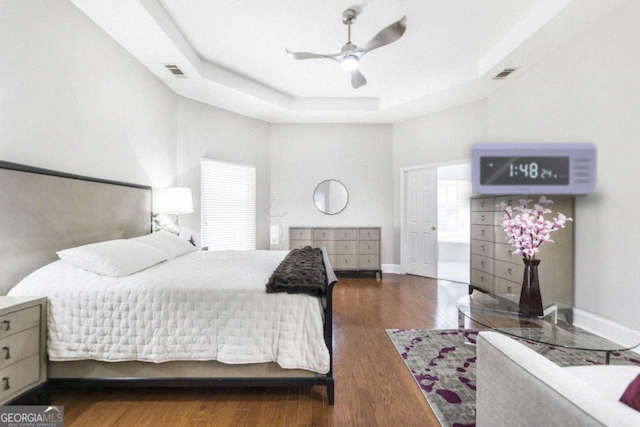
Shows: h=1 m=48
